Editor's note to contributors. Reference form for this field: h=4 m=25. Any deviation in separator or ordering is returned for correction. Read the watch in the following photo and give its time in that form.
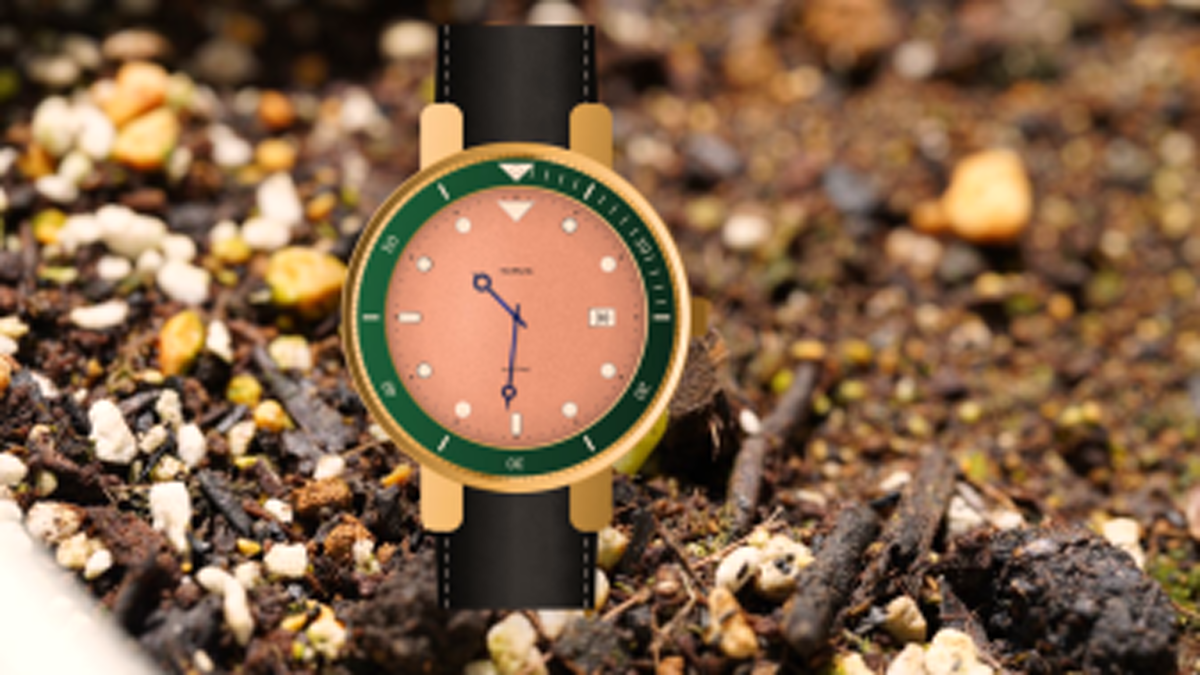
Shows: h=10 m=31
